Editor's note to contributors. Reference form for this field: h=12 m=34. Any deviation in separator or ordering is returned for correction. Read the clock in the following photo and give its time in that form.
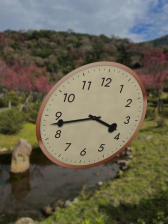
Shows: h=3 m=43
